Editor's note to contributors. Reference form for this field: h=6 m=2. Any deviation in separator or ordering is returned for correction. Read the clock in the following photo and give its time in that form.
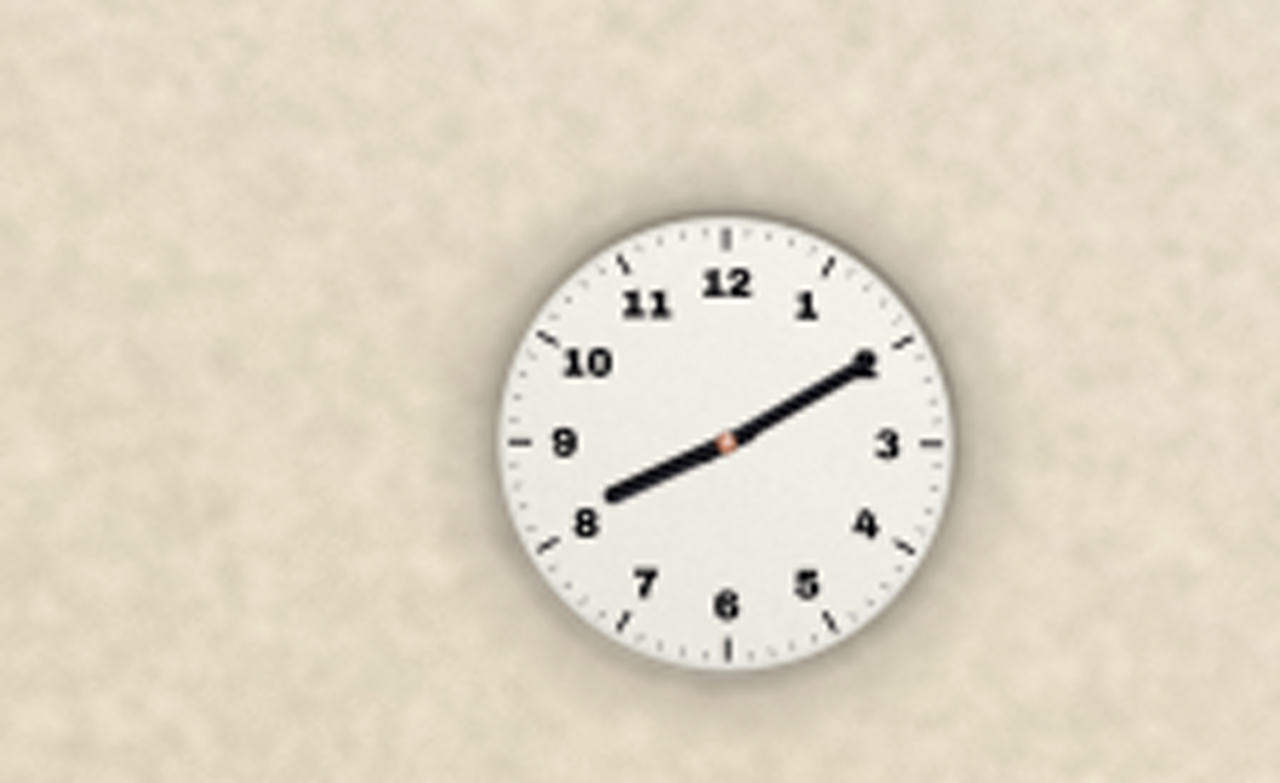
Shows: h=8 m=10
